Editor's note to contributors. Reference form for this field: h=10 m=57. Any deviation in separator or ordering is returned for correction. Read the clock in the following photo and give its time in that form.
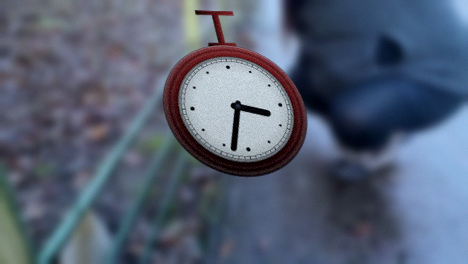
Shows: h=3 m=33
